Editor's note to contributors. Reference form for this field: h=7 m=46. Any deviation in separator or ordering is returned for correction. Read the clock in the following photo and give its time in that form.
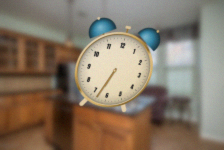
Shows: h=6 m=33
